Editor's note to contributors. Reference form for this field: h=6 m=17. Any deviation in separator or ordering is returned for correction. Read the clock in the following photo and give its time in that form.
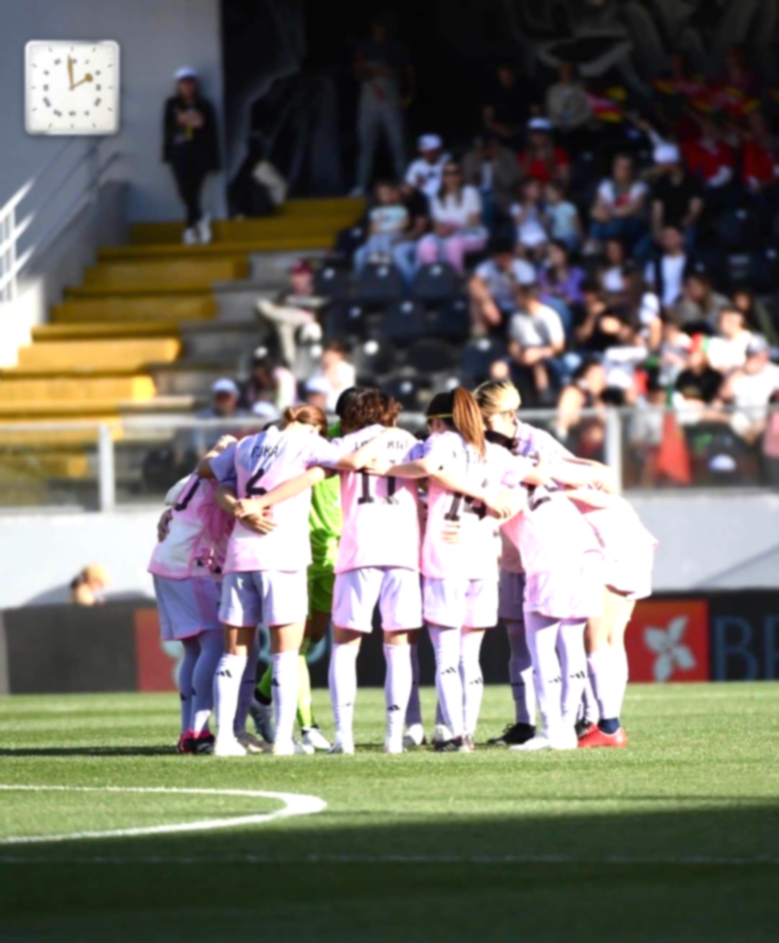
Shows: h=1 m=59
